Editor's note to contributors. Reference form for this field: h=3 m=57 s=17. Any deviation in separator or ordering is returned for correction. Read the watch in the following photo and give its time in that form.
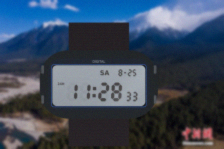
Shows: h=11 m=28 s=33
